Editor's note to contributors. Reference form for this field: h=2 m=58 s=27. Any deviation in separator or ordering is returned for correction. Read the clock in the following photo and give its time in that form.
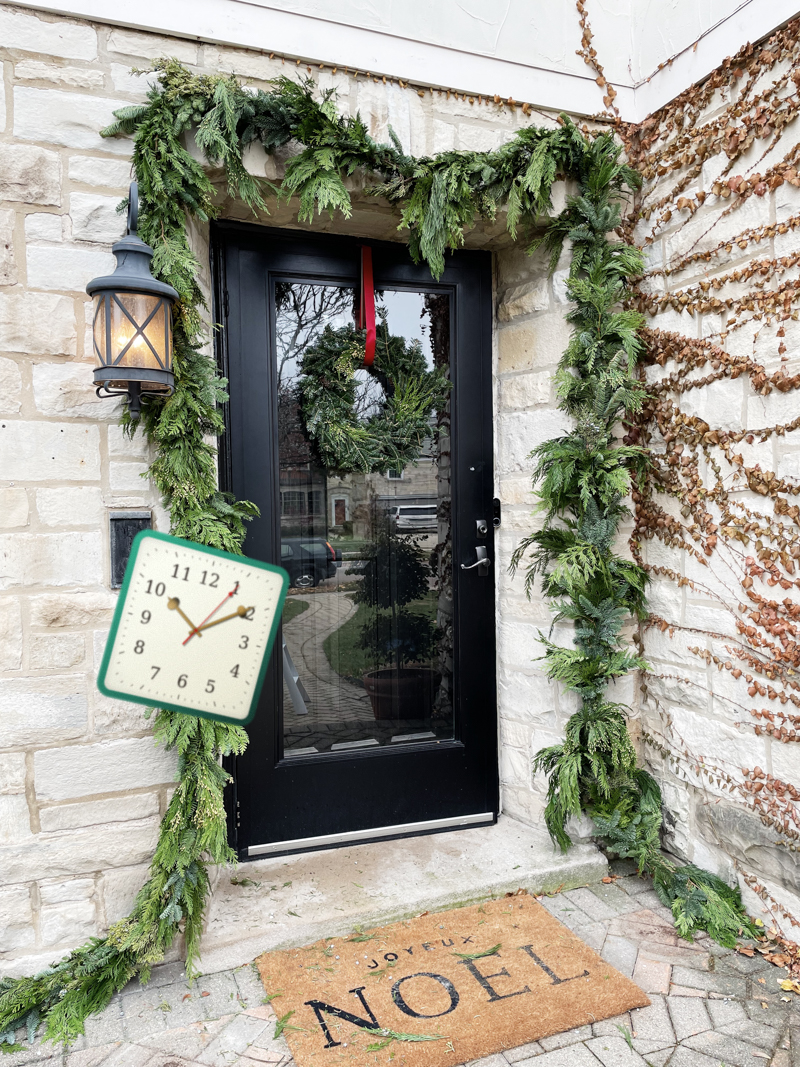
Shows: h=10 m=9 s=5
